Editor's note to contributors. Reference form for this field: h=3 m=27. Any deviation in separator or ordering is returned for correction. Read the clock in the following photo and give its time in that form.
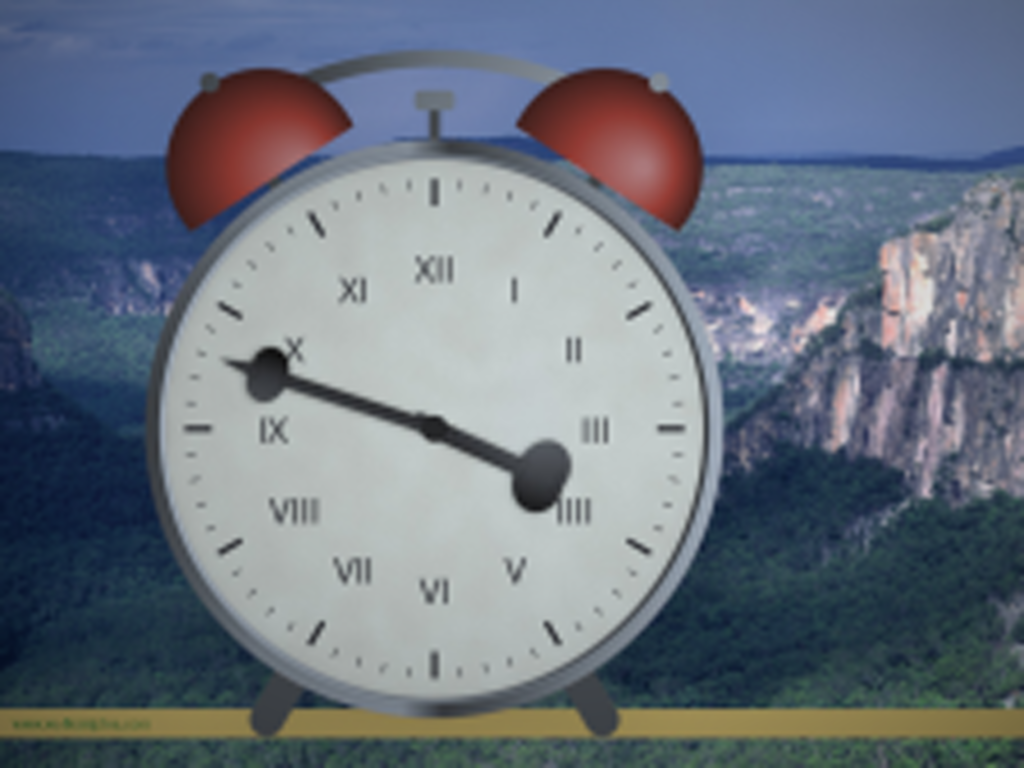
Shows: h=3 m=48
